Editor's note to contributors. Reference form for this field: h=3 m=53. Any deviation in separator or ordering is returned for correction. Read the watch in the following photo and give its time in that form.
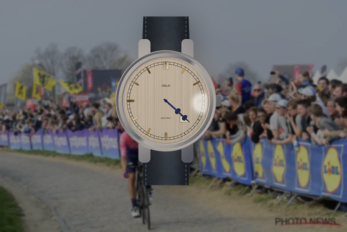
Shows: h=4 m=22
